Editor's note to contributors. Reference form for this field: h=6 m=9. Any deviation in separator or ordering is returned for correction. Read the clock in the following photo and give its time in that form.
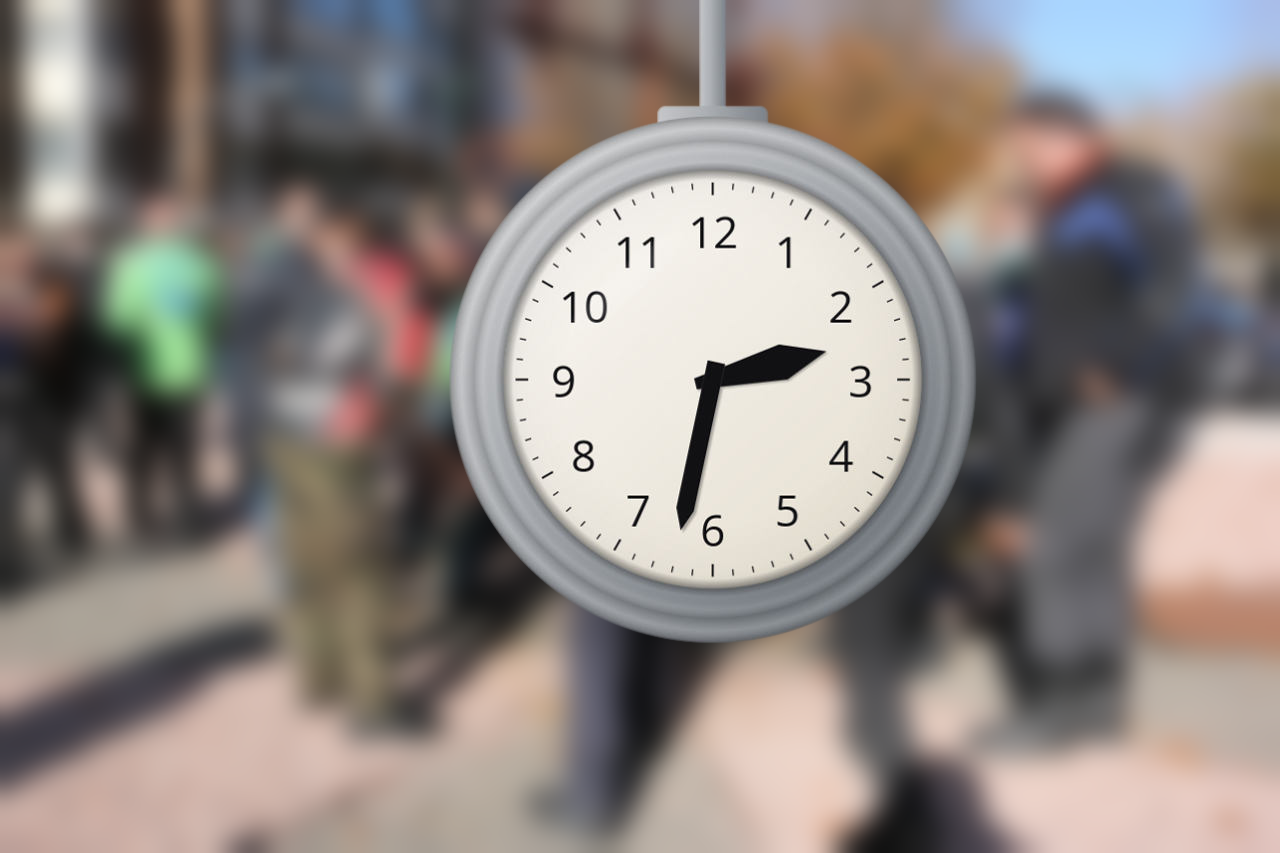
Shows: h=2 m=32
